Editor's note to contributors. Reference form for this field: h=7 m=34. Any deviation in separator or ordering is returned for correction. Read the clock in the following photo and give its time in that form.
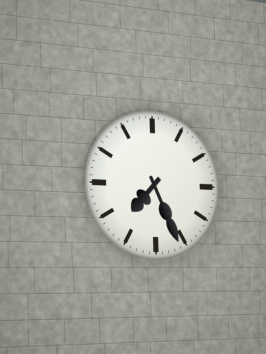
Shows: h=7 m=26
